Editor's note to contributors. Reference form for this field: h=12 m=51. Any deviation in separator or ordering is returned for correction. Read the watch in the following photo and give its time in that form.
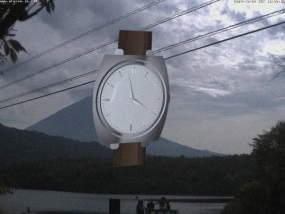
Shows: h=3 m=58
